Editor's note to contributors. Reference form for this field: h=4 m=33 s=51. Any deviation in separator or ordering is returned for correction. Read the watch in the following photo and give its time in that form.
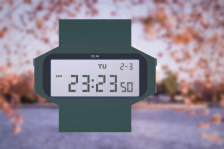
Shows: h=23 m=23 s=50
